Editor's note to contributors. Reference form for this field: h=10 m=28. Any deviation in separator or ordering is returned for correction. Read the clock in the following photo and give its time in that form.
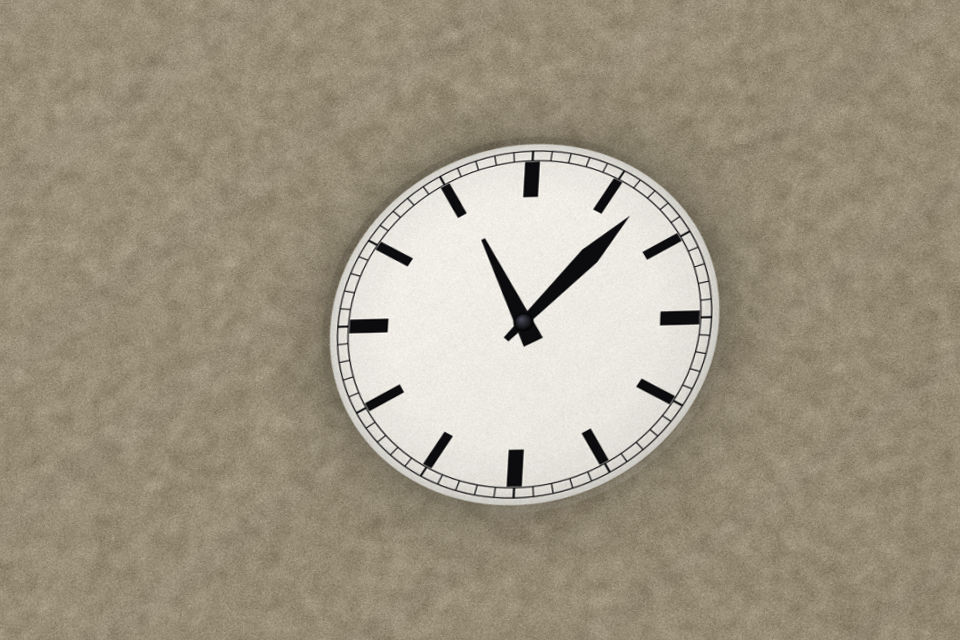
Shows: h=11 m=7
